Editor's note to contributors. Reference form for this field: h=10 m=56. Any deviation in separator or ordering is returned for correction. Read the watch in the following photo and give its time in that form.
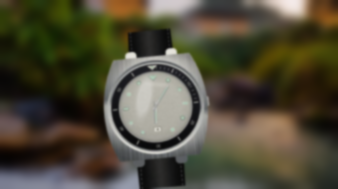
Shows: h=6 m=6
